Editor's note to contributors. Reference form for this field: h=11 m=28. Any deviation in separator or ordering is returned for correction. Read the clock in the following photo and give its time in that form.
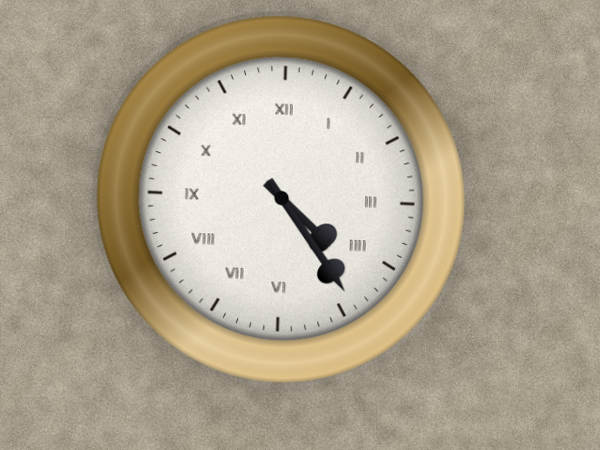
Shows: h=4 m=24
